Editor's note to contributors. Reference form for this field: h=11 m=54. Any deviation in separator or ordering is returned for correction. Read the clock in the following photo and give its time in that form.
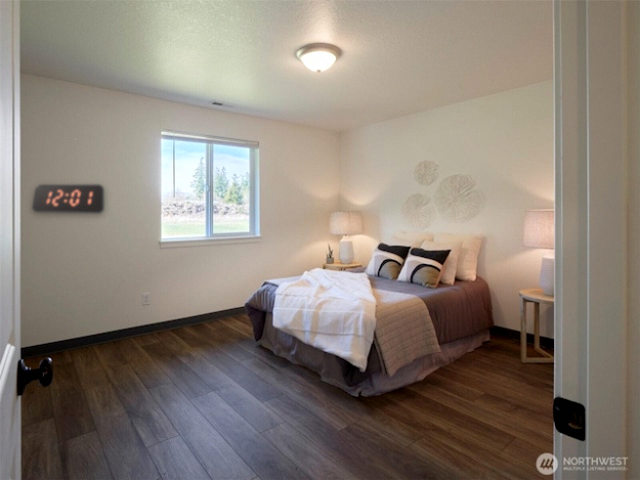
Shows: h=12 m=1
